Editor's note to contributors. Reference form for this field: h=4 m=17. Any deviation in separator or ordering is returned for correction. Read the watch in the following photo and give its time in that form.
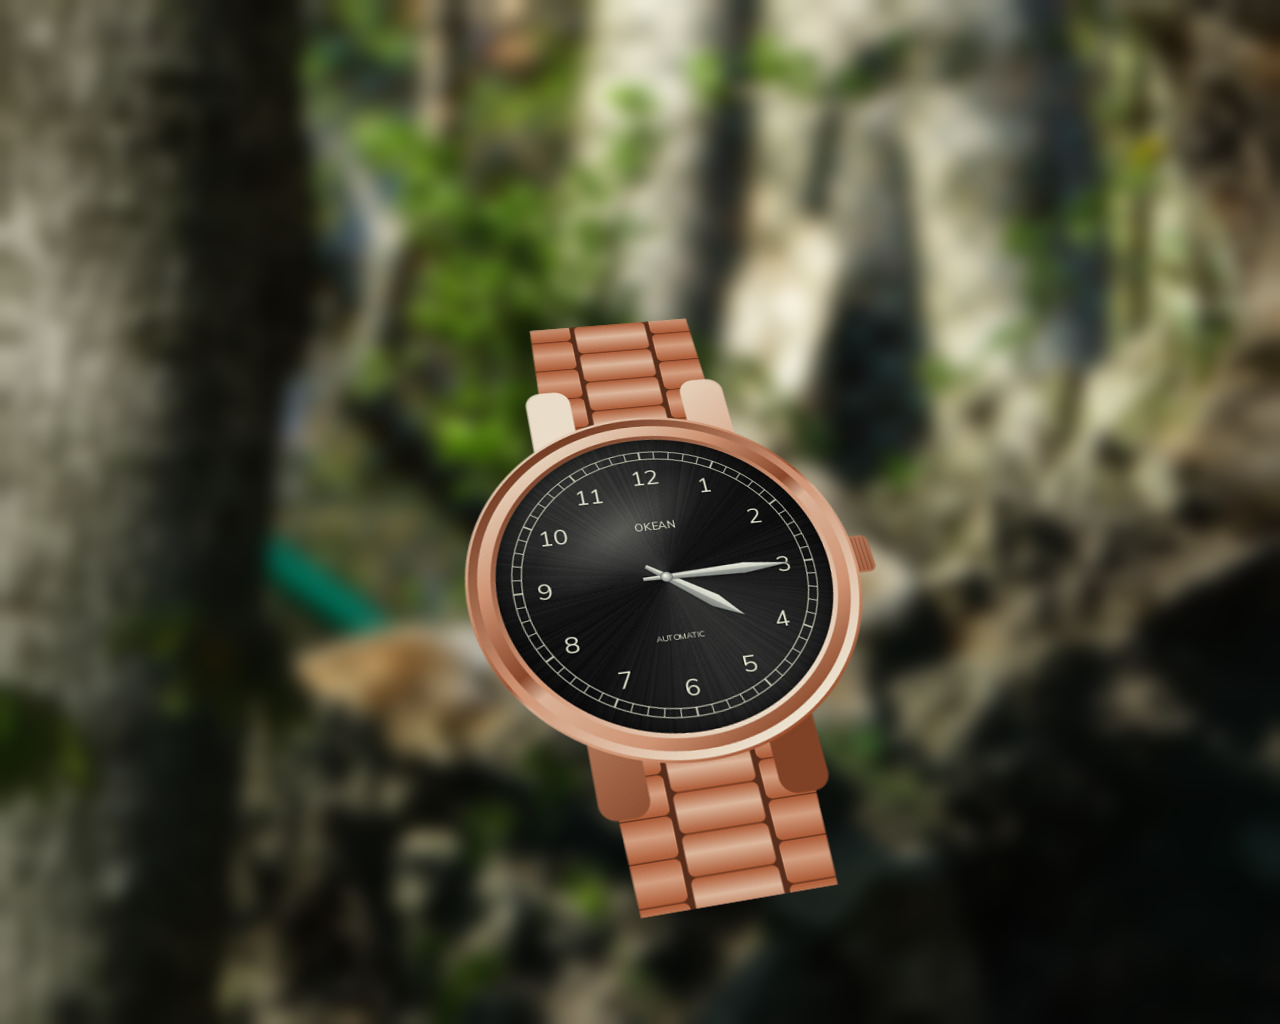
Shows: h=4 m=15
